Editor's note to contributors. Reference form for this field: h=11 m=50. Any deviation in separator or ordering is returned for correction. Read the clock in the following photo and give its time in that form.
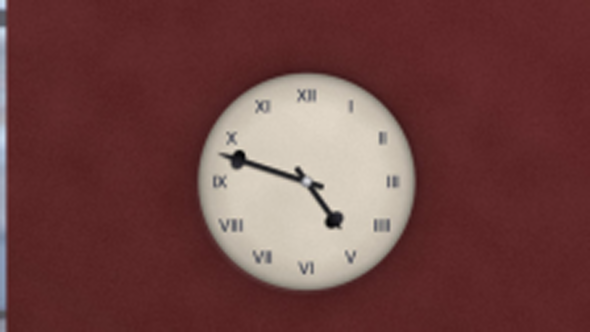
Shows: h=4 m=48
